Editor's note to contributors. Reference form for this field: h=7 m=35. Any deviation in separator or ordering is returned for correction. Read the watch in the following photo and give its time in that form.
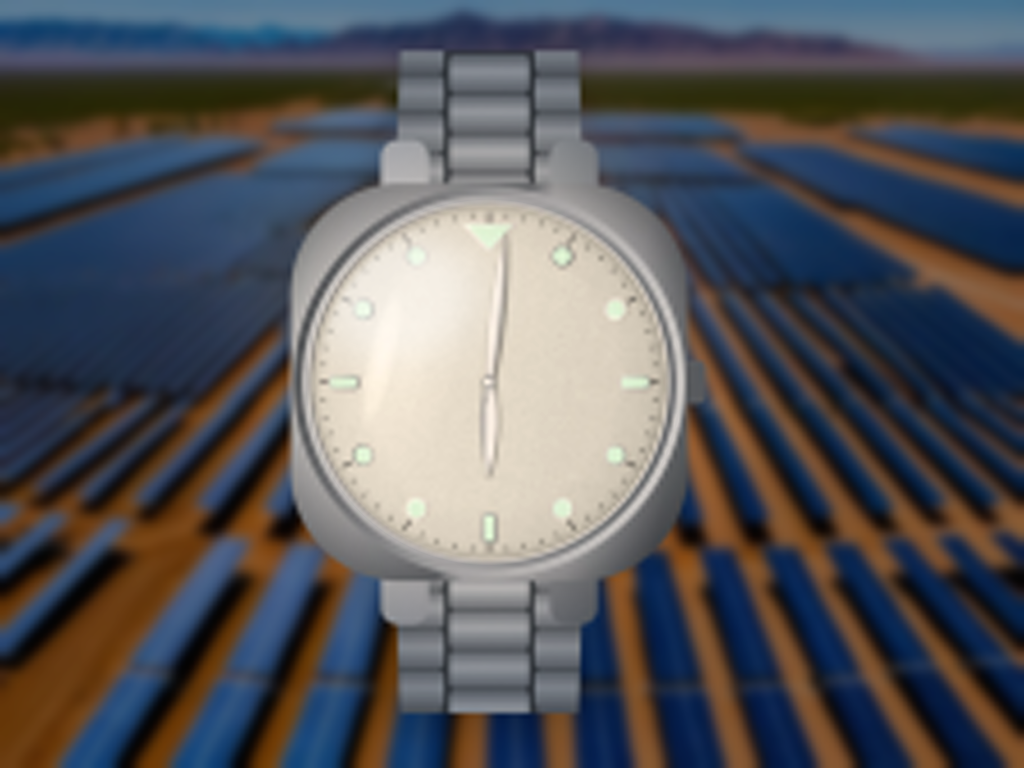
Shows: h=6 m=1
